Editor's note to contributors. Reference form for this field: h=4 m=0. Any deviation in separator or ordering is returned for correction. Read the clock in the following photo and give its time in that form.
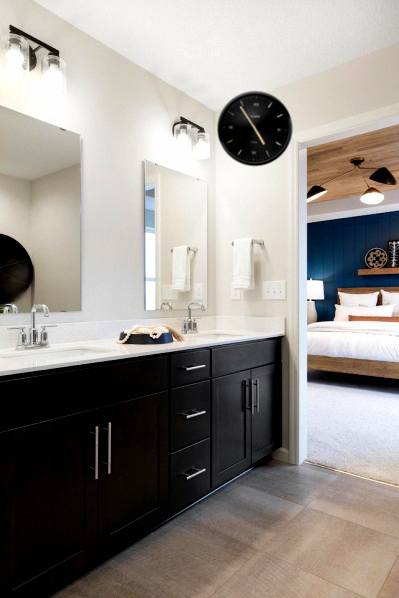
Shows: h=4 m=54
